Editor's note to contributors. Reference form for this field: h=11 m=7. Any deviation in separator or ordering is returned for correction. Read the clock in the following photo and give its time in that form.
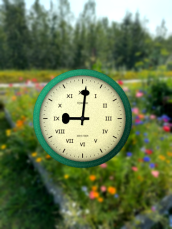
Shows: h=9 m=1
